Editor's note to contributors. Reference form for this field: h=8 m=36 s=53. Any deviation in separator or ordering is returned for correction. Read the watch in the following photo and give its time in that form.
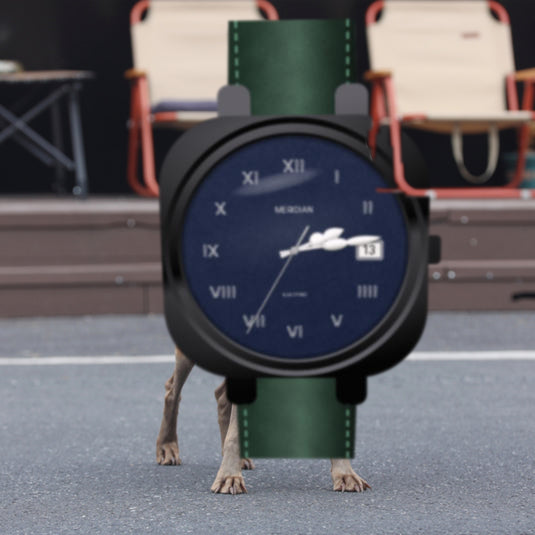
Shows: h=2 m=13 s=35
